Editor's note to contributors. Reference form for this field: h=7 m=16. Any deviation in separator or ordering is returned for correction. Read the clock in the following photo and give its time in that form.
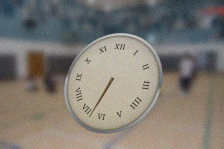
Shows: h=6 m=33
